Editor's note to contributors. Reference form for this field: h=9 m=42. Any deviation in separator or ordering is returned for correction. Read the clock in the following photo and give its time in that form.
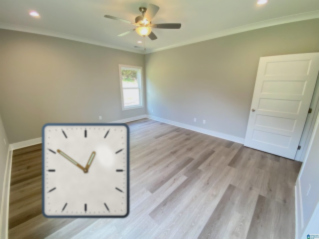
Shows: h=12 m=51
